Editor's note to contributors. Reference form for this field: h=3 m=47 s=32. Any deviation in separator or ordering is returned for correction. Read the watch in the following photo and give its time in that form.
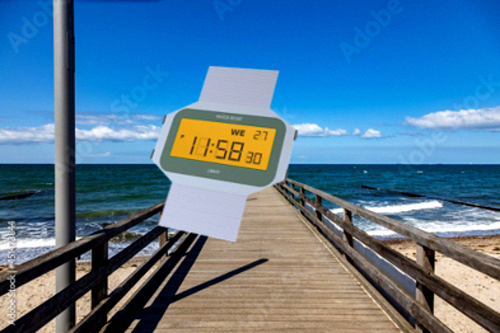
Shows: h=11 m=58 s=30
